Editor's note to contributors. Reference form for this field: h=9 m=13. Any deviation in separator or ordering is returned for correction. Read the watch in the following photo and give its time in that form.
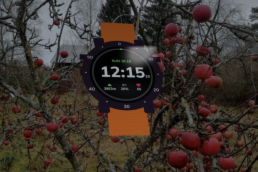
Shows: h=12 m=15
